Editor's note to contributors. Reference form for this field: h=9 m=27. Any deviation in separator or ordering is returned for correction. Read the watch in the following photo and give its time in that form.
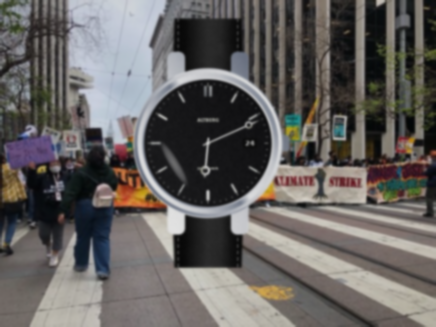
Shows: h=6 m=11
